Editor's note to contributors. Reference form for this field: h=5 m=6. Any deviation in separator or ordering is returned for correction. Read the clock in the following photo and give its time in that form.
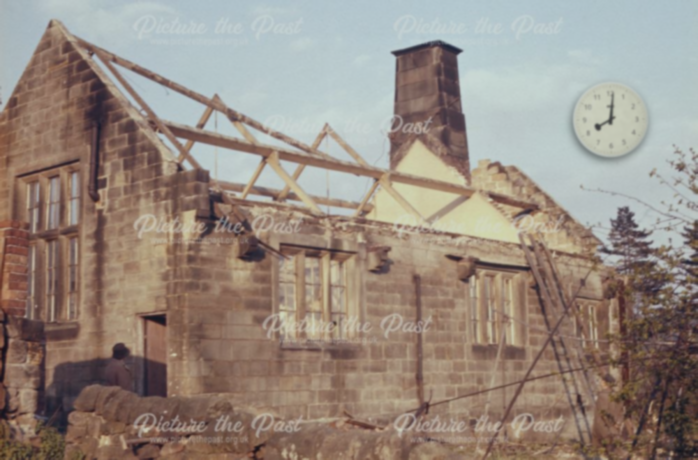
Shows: h=8 m=1
